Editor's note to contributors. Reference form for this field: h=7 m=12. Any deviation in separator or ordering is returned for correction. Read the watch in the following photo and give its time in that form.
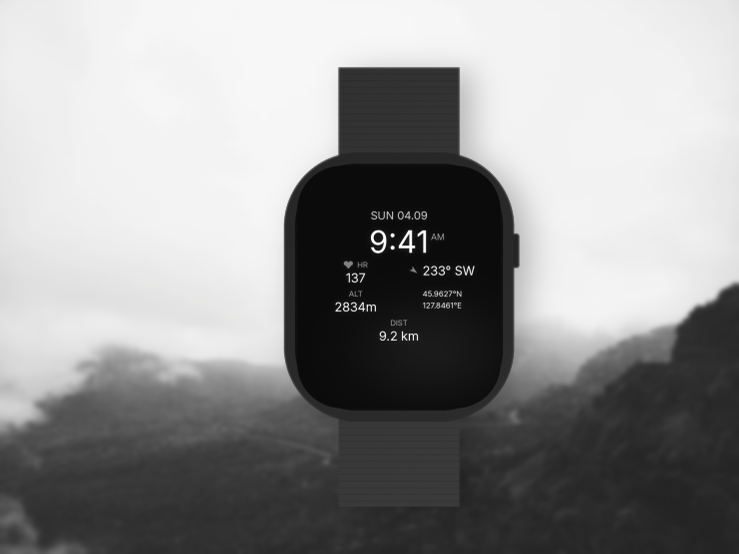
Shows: h=9 m=41
